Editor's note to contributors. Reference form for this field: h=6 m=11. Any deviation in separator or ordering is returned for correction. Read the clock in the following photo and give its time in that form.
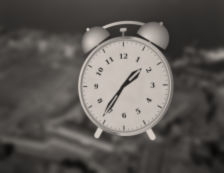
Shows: h=1 m=36
